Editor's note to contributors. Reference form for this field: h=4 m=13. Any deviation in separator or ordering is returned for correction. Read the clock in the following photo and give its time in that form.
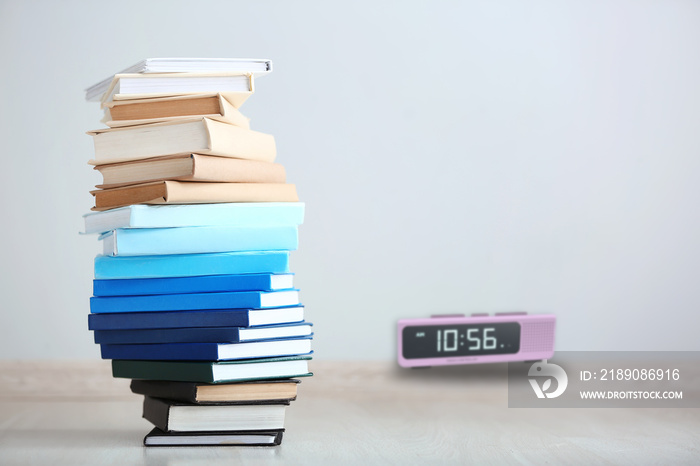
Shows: h=10 m=56
